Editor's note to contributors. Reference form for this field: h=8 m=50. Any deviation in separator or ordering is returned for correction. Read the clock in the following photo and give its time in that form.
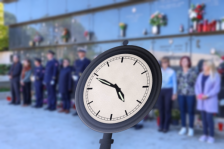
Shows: h=4 m=49
